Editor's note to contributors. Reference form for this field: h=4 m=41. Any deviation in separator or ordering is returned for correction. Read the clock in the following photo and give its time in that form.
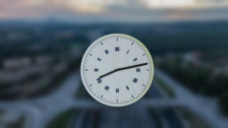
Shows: h=8 m=13
